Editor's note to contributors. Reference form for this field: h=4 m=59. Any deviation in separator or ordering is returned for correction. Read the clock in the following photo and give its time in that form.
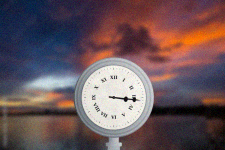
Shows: h=3 m=16
